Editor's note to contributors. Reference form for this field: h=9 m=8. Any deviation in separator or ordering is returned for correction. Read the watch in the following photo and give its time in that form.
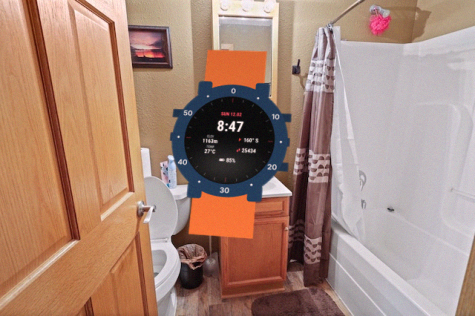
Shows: h=8 m=47
